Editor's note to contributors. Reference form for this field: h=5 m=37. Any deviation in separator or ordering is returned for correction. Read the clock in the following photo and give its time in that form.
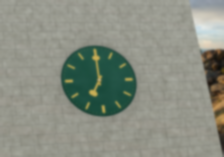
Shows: h=7 m=0
